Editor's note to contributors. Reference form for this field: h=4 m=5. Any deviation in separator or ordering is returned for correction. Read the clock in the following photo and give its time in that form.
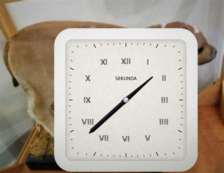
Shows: h=1 m=38
